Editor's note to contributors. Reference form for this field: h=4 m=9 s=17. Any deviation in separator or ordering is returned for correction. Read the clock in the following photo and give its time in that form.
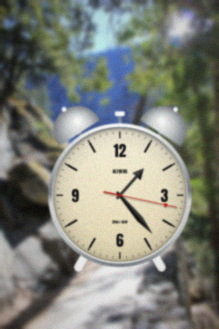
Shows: h=1 m=23 s=17
